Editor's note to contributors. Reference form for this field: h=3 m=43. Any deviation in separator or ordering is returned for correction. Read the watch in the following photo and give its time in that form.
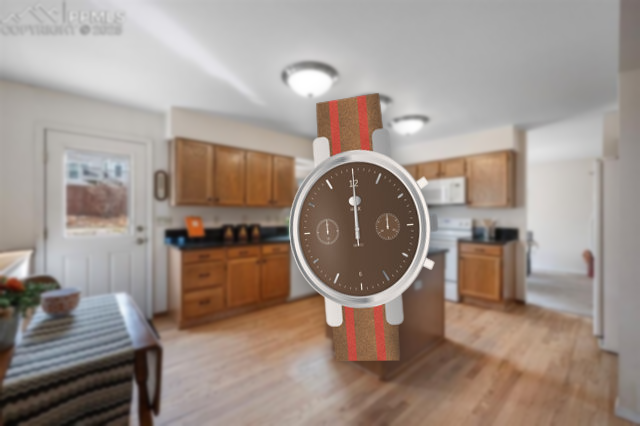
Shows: h=12 m=0
